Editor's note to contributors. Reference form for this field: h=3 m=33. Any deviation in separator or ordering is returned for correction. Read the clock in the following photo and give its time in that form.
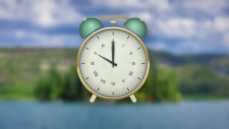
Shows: h=10 m=0
